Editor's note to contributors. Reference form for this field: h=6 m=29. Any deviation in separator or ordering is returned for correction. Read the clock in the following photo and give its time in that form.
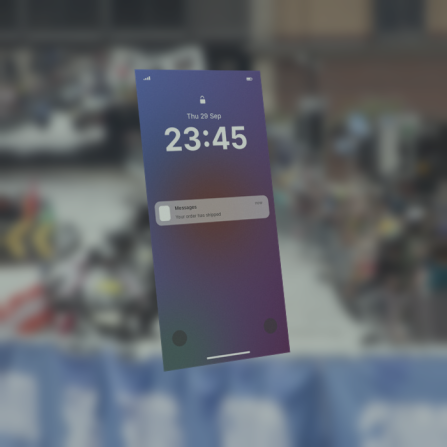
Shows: h=23 m=45
